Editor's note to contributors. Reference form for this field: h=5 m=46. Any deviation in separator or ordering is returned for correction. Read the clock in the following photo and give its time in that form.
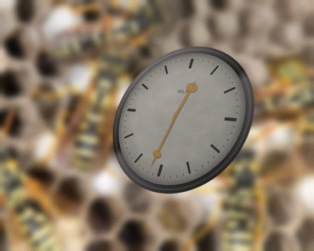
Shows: h=12 m=32
